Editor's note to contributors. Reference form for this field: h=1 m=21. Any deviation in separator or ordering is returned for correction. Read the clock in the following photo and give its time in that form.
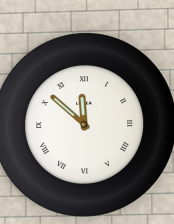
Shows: h=11 m=52
